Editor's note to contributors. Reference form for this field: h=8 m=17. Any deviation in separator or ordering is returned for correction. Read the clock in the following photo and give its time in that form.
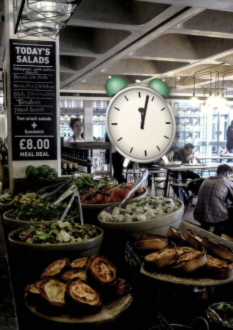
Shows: h=12 m=3
